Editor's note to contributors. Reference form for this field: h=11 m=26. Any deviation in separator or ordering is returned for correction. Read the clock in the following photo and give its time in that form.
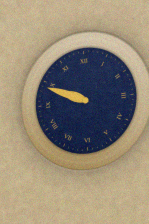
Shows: h=9 m=49
